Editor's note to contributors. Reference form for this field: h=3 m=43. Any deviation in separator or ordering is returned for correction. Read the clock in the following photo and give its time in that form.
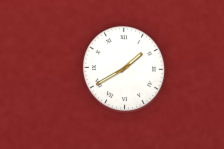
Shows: h=1 m=40
